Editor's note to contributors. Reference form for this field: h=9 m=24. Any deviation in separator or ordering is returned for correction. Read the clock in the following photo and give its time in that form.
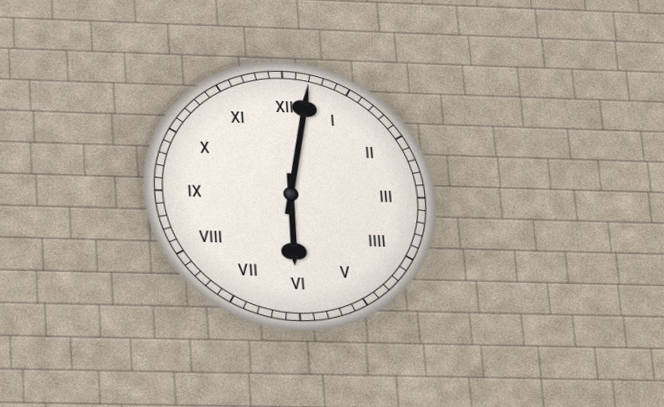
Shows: h=6 m=2
